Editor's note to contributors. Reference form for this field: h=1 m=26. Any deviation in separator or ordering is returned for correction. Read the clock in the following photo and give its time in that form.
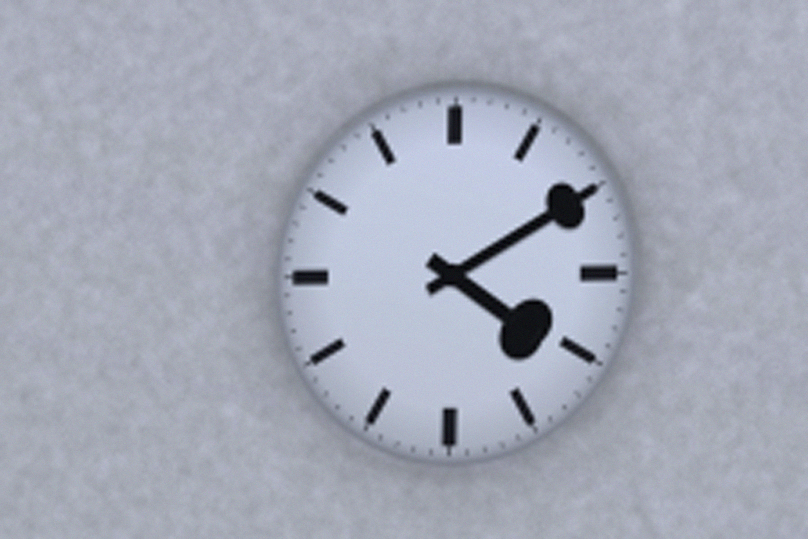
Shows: h=4 m=10
